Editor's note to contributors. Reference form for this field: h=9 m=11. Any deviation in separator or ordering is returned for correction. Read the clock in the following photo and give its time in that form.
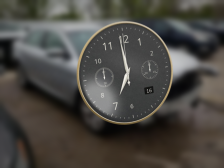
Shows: h=6 m=59
